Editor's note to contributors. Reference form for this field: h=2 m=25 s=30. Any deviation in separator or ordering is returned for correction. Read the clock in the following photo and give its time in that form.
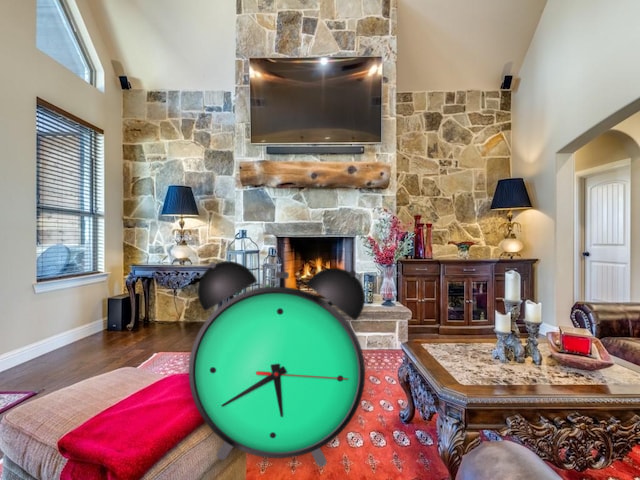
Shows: h=5 m=39 s=15
